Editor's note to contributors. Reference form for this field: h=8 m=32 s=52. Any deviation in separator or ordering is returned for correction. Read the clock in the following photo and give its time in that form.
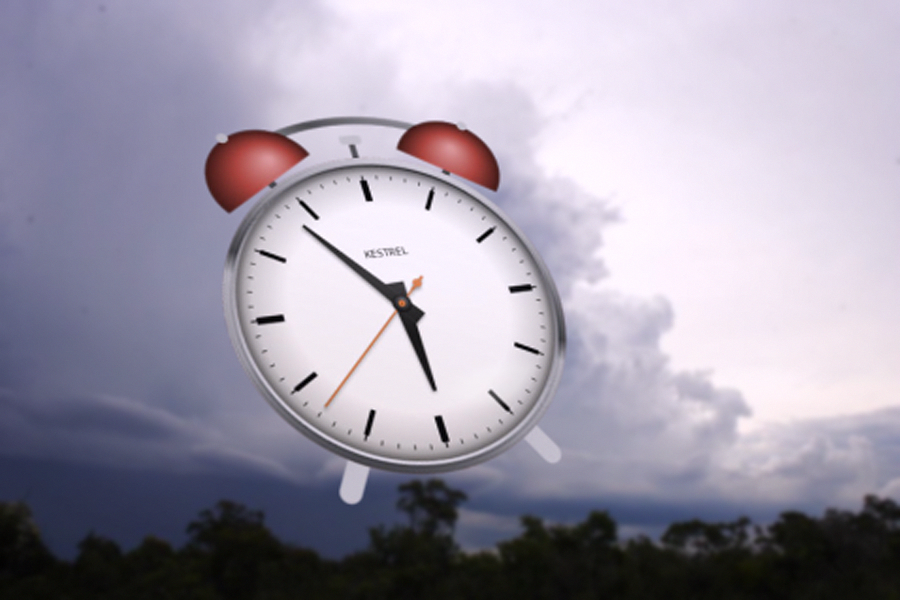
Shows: h=5 m=53 s=38
